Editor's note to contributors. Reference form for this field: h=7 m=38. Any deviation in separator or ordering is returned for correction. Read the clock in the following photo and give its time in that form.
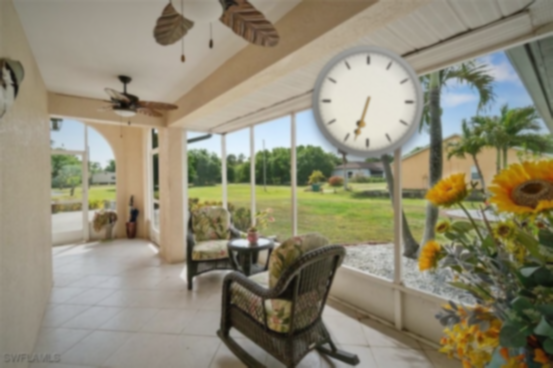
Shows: h=6 m=33
